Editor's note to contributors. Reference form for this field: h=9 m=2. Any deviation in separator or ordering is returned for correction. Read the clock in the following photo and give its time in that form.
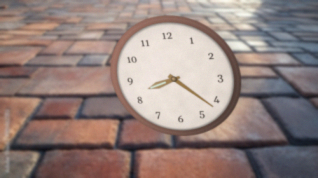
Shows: h=8 m=22
